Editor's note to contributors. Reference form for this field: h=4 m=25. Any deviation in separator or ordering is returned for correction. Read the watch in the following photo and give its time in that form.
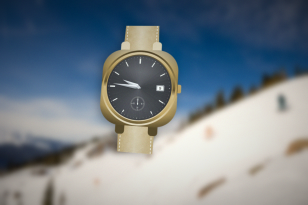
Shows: h=9 m=46
